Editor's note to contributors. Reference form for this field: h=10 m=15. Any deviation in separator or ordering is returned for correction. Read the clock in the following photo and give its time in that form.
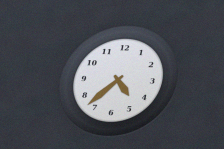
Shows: h=4 m=37
